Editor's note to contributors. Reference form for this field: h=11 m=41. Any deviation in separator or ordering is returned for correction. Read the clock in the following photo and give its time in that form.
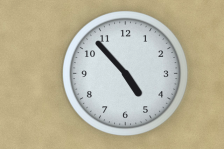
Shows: h=4 m=53
